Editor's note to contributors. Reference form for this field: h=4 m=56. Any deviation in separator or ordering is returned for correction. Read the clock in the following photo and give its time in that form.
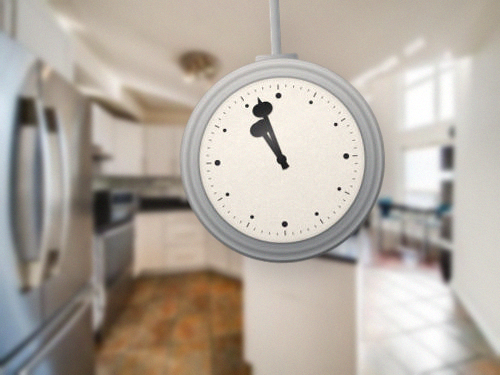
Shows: h=10 m=57
